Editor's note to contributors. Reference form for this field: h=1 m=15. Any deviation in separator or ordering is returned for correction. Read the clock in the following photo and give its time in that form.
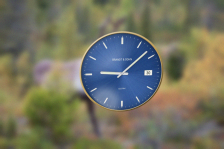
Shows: h=9 m=8
